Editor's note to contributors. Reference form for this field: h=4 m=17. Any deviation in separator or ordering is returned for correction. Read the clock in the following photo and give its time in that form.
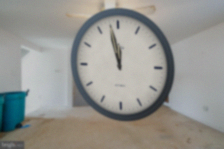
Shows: h=11 m=58
